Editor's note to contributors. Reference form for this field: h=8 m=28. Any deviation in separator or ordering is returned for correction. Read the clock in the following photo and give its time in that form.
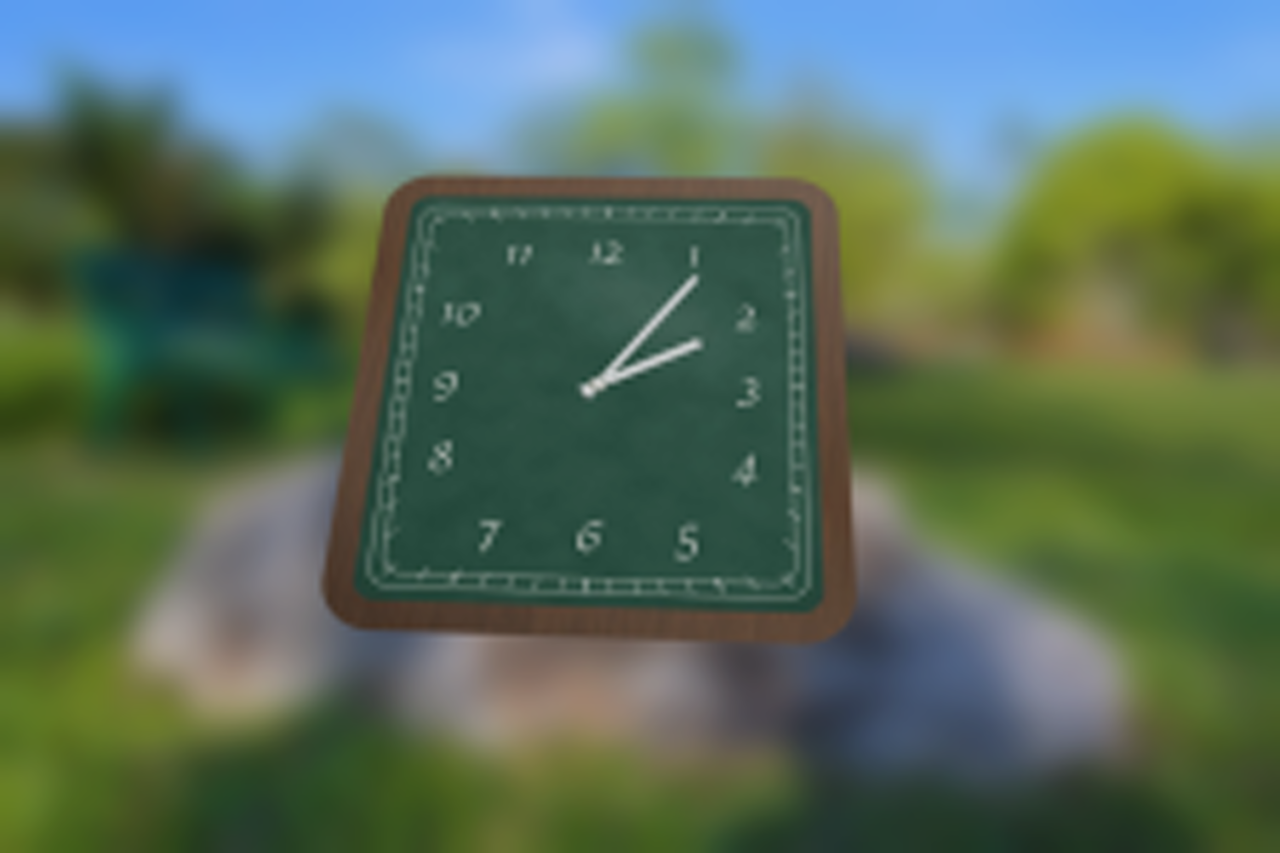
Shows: h=2 m=6
